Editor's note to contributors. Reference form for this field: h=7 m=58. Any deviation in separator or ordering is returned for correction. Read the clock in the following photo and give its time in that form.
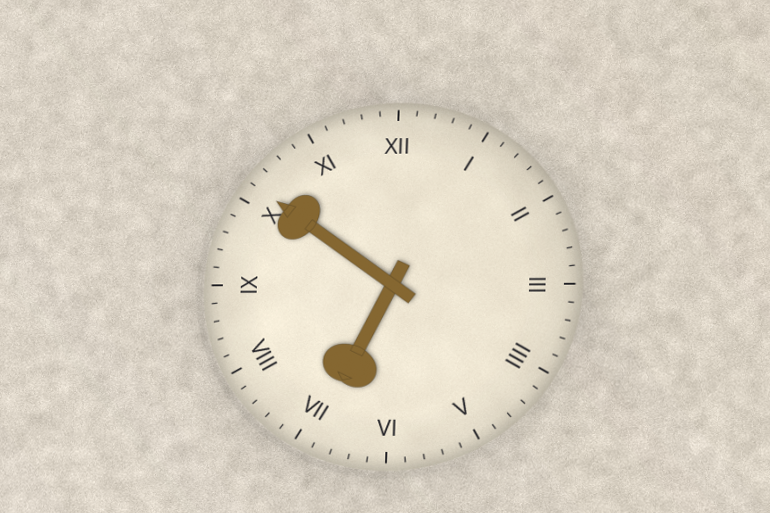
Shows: h=6 m=51
